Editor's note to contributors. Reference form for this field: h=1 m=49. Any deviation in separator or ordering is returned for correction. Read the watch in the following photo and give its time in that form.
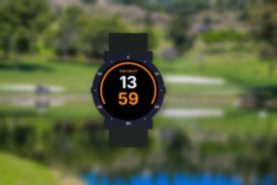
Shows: h=13 m=59
